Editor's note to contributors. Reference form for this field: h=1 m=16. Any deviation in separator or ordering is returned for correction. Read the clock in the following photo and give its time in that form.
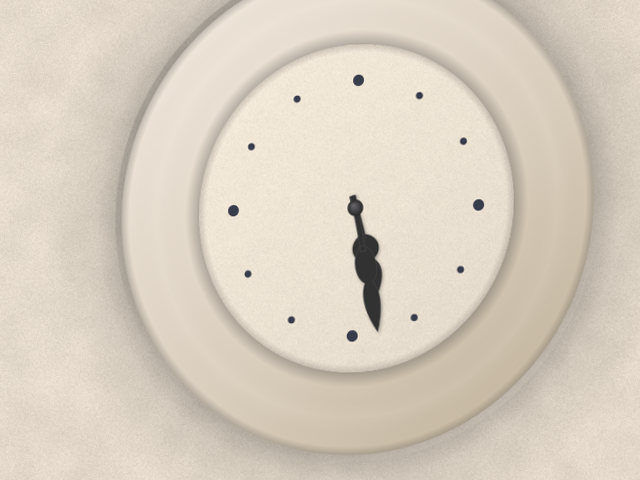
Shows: h=5 m=28
